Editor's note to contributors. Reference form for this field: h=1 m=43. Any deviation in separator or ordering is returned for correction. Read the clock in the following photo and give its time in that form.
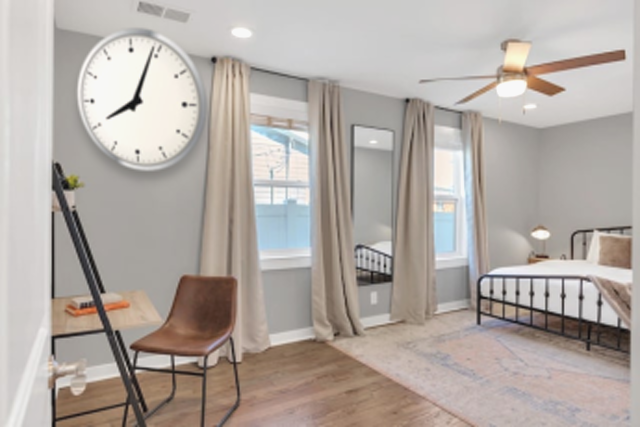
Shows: h=8 m=4
